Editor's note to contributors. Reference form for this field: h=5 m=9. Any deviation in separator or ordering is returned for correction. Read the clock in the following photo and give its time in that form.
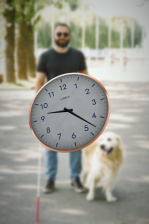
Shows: h=9 m=23
